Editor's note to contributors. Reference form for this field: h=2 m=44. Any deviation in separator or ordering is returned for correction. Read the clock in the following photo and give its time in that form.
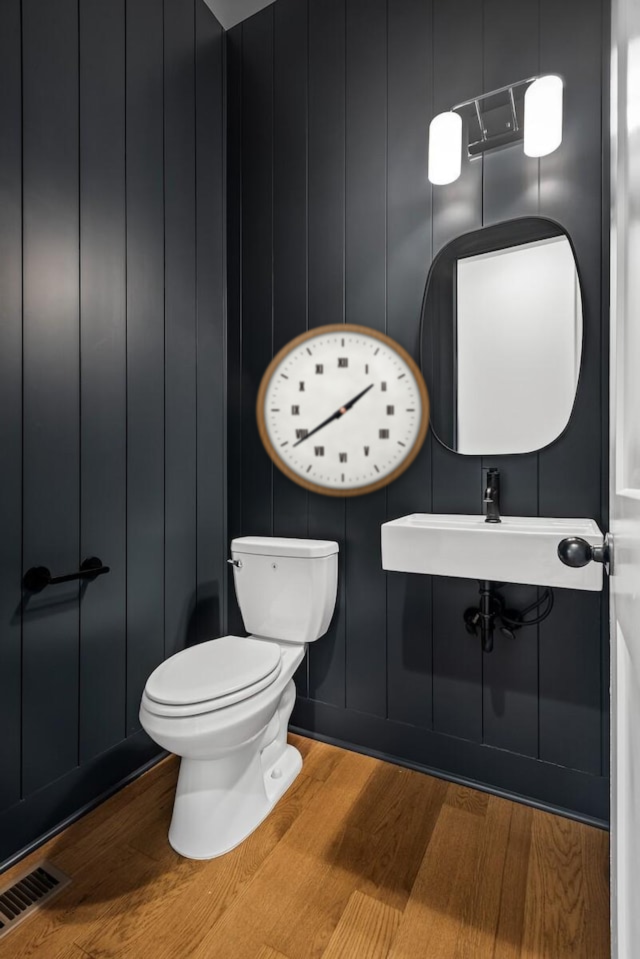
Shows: h=1 m=39
